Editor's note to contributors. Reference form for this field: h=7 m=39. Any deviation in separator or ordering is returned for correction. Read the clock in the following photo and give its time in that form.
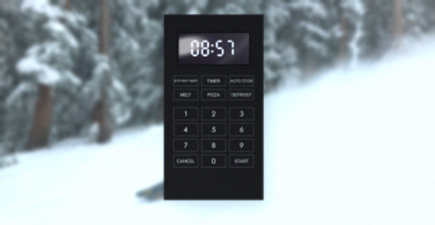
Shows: h=8 m=57
